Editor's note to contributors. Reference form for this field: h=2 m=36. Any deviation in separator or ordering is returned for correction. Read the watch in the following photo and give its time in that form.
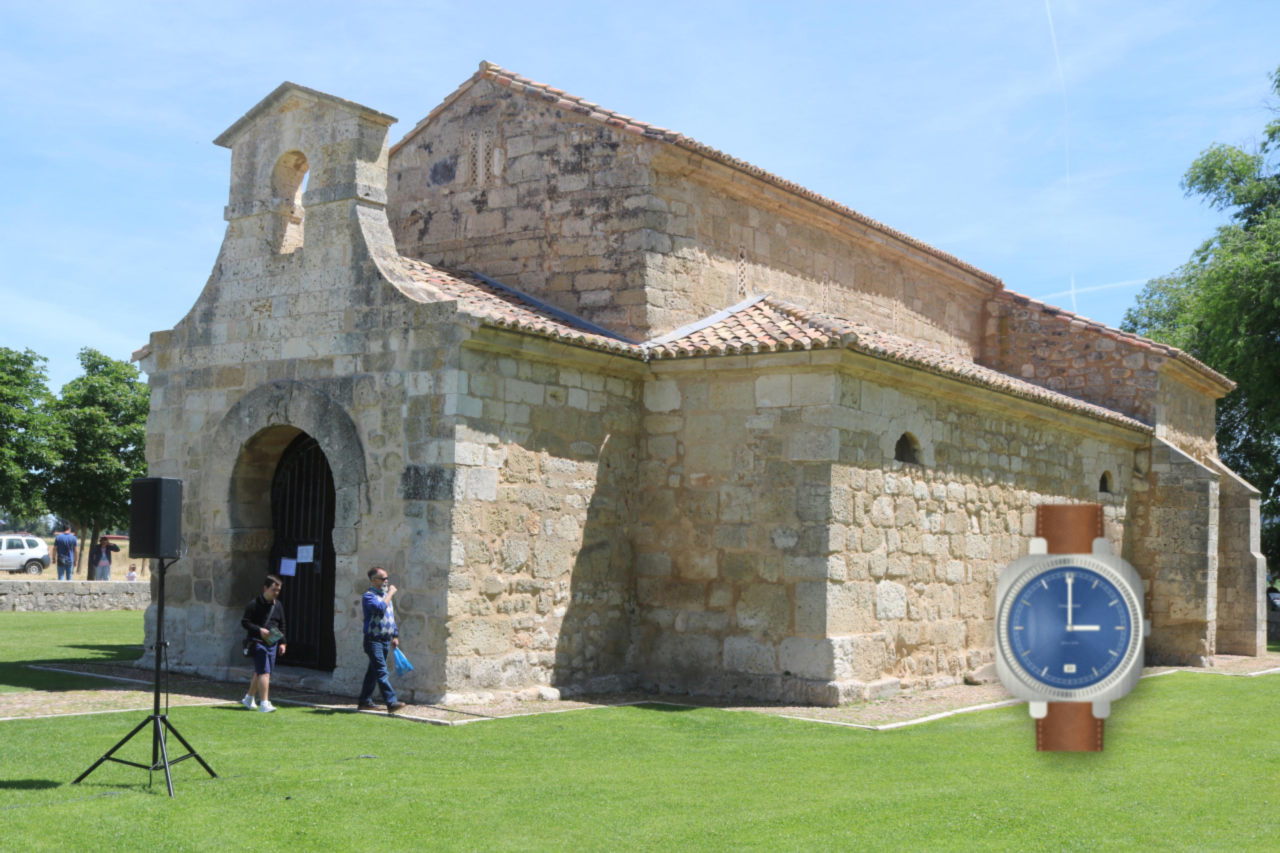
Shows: h=3 m=0
